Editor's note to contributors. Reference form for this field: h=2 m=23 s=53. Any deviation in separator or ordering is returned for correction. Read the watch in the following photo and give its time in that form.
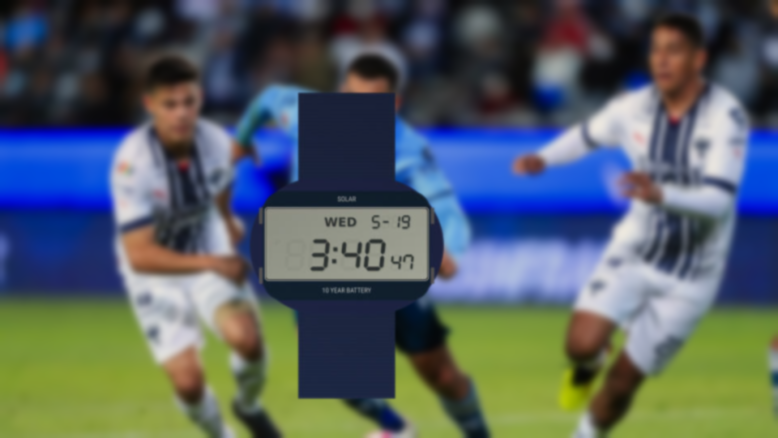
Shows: h=3 m=40 s=47
